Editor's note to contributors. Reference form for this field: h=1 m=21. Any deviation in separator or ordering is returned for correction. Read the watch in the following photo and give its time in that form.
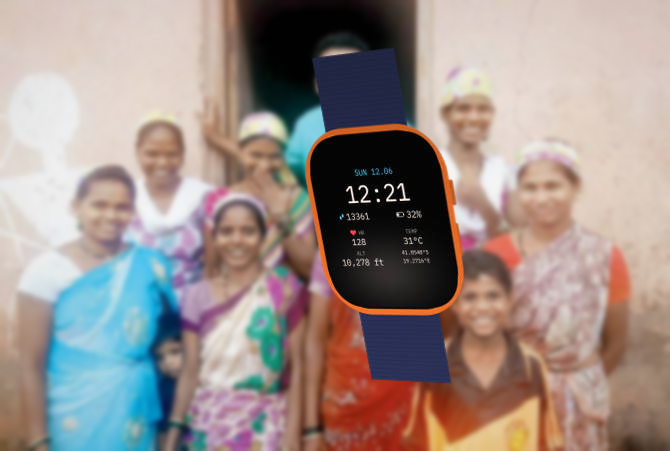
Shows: h=12 m=21
